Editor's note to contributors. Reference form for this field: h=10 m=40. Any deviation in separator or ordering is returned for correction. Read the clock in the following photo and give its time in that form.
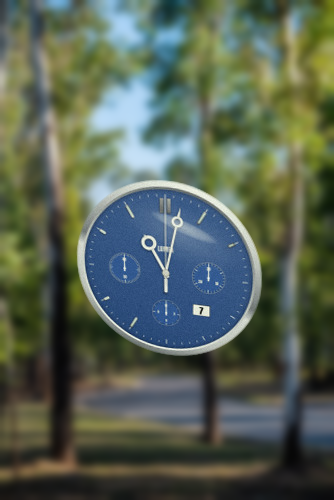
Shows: h=11 m=2
